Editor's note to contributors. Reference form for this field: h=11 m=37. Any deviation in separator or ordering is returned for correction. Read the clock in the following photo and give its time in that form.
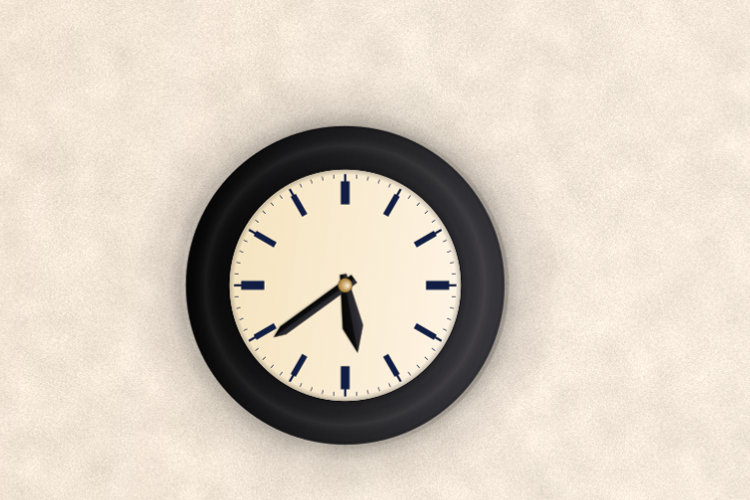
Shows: h=5 m=39
